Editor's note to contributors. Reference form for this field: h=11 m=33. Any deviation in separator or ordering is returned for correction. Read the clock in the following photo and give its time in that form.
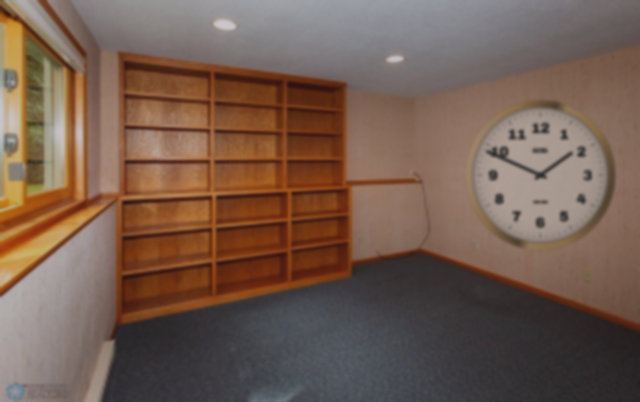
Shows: h=1 m=49
